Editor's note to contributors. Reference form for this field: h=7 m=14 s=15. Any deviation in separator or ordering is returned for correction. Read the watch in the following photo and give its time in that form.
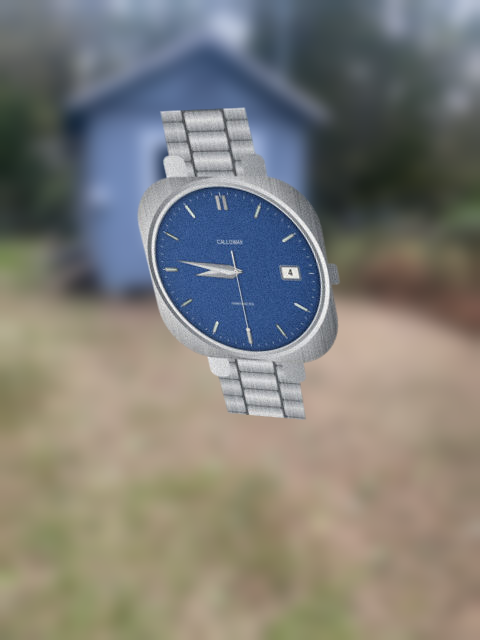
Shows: h=8 m=46 s=30
